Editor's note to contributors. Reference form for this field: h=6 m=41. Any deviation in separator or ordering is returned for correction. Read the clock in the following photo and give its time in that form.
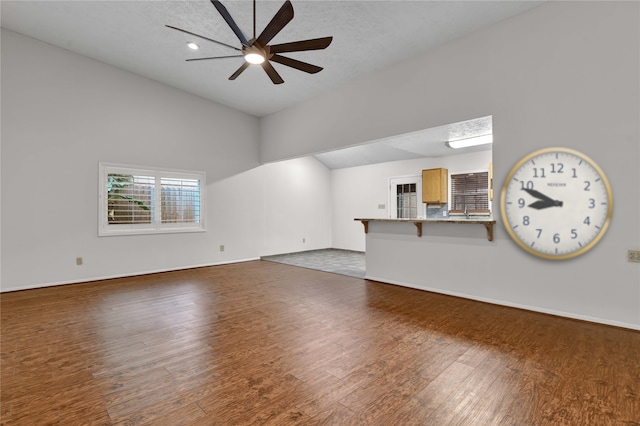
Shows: h=8 m=49
